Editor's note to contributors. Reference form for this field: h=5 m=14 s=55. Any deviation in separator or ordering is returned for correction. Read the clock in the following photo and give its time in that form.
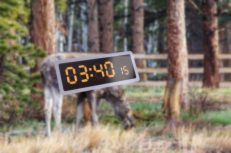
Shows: h=3 m=40 s=15
